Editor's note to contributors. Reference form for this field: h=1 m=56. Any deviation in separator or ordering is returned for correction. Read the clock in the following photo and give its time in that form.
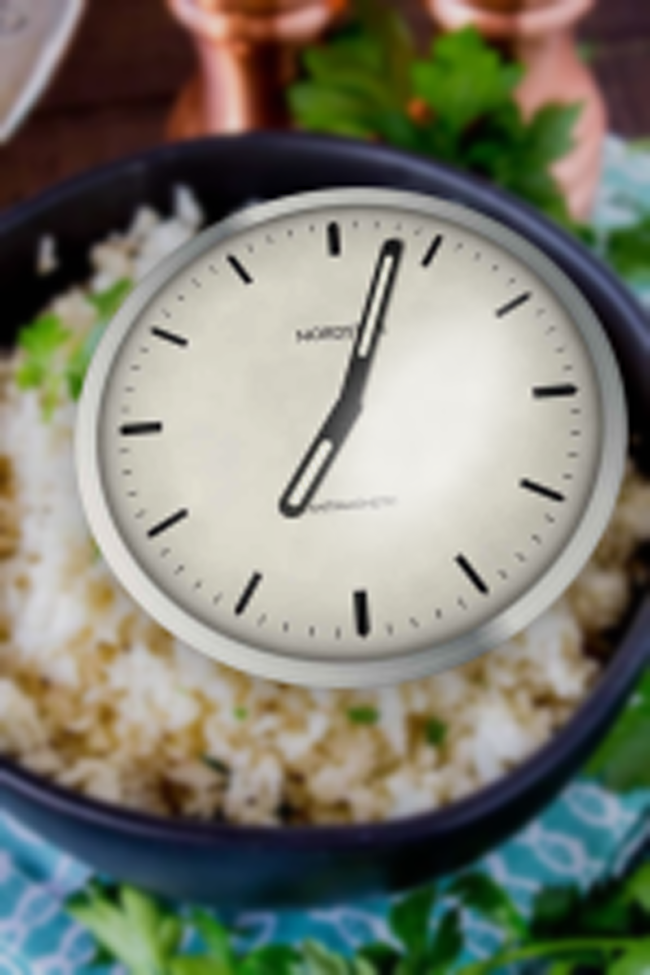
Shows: h=7 m=3
